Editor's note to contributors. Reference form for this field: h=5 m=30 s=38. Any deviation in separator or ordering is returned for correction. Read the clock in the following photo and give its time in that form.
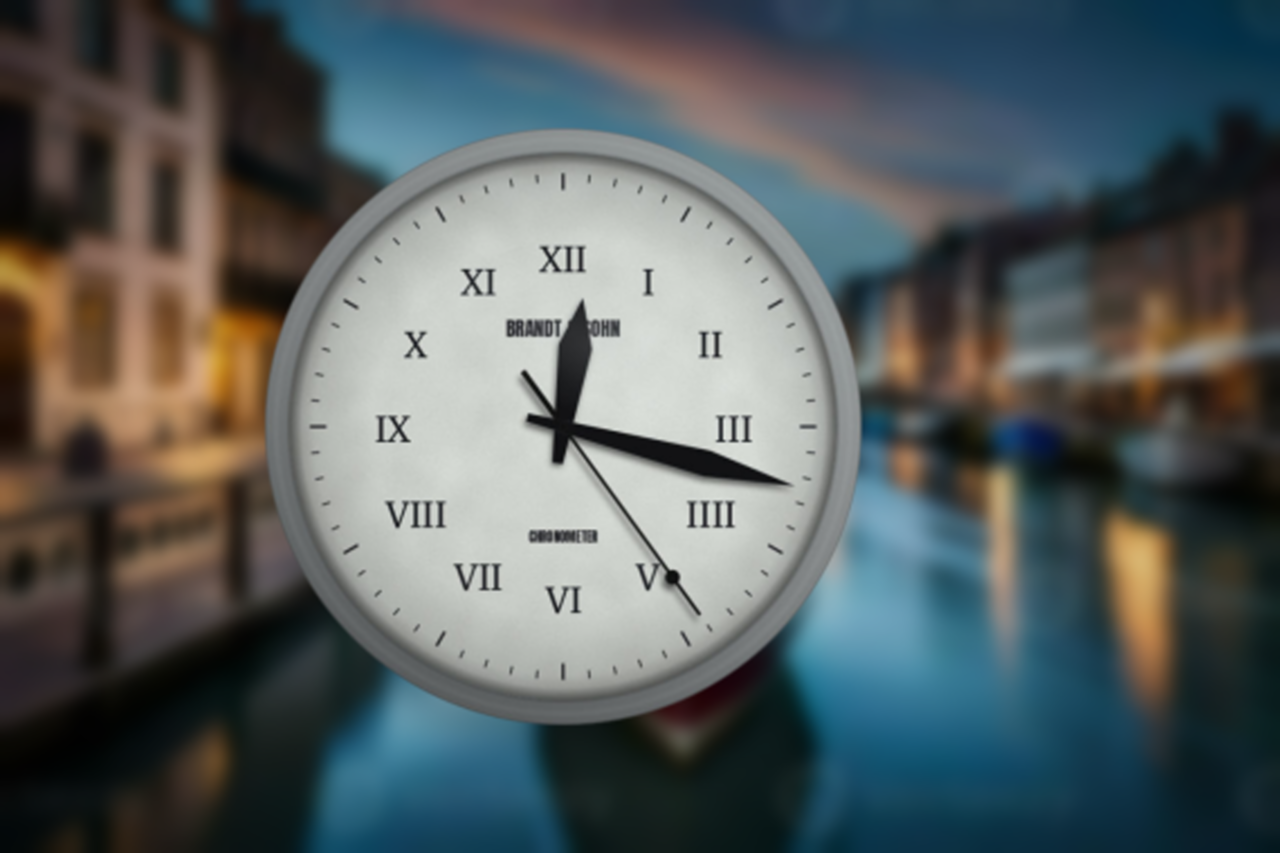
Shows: h=12 m=17 s=24
